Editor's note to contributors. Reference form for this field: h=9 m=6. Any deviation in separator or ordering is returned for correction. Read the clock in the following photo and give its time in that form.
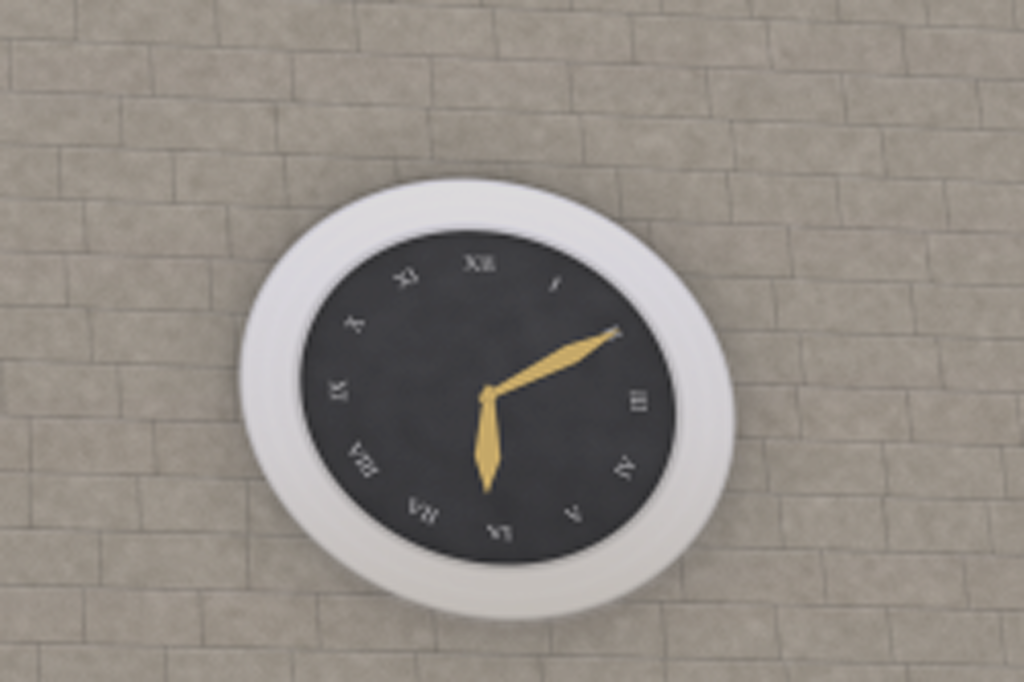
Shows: h=6 m=10
